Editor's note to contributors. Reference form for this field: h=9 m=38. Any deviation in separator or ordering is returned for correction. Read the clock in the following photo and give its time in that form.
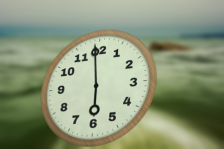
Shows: h=5 m=59
